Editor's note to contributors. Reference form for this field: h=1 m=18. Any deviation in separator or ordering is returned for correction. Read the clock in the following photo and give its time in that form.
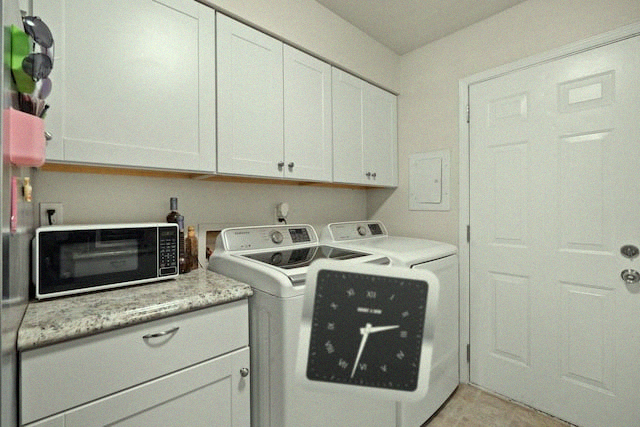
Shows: h=2 m=32
